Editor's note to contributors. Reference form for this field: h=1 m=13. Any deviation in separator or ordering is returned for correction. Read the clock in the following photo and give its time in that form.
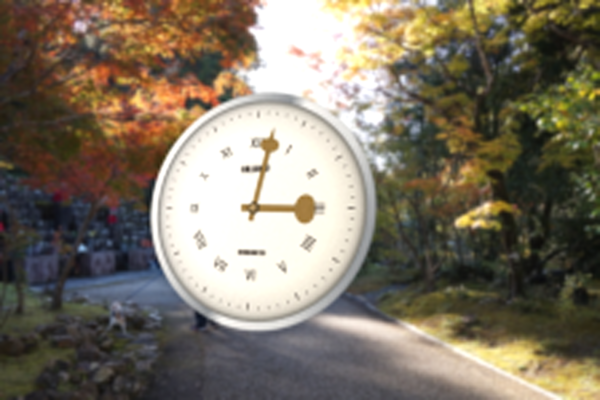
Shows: h=3 m=2
